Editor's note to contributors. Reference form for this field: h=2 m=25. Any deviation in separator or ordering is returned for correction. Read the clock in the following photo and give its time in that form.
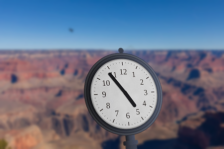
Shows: h=4 m=54
